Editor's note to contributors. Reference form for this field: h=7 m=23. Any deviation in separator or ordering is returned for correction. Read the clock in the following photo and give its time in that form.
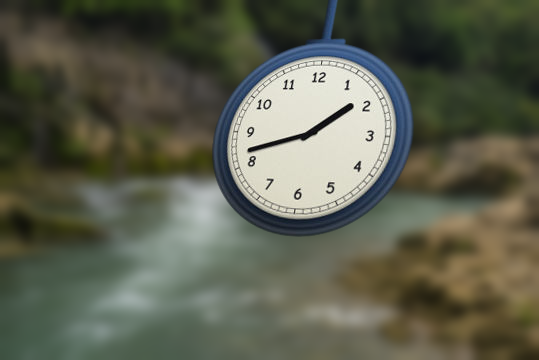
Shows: h=1 m=42
